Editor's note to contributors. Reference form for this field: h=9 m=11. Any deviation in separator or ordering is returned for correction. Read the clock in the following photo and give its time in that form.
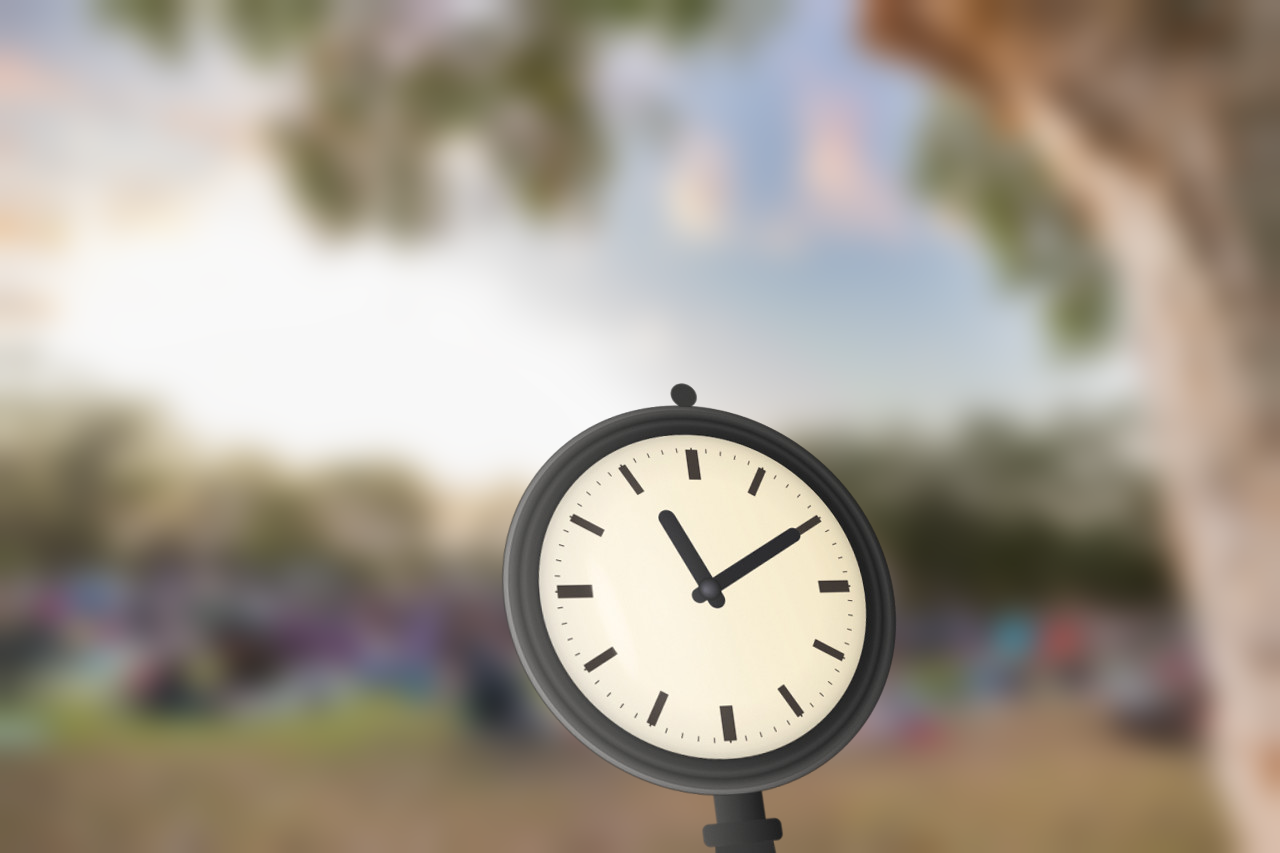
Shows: h=11 m=10
